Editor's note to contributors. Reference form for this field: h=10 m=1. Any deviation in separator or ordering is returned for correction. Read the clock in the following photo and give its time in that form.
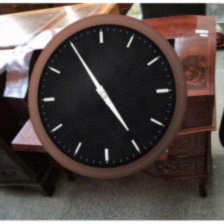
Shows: h=4 m=55
